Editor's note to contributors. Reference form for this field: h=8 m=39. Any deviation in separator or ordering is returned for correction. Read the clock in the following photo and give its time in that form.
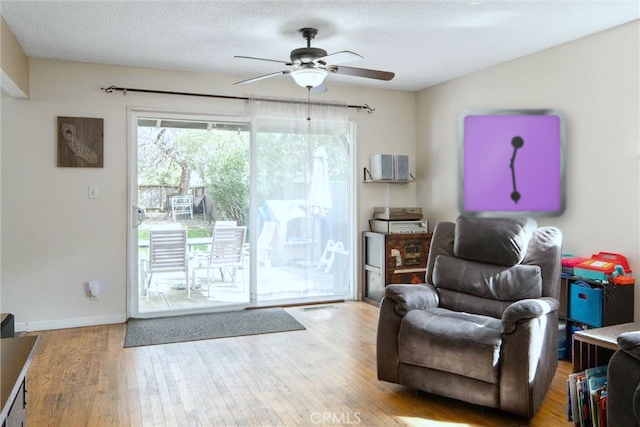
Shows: h=12 m=29
